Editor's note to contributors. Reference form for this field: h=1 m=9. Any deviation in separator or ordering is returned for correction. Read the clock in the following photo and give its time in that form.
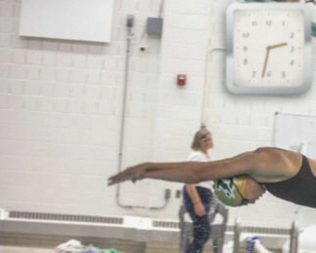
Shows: h=2 m=32
